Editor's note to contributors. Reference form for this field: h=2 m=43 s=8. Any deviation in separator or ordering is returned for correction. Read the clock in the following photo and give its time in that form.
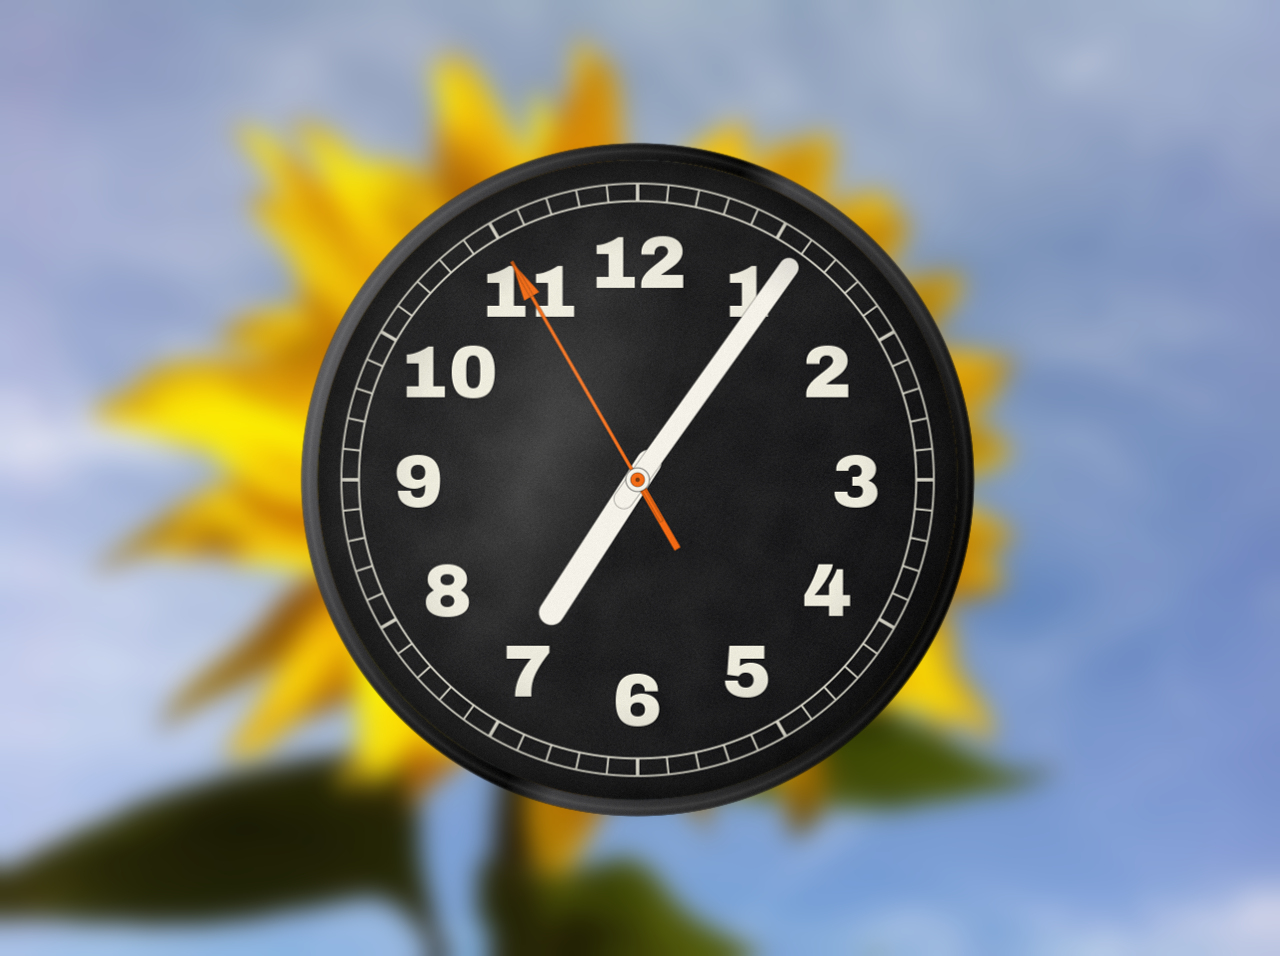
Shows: h=7 m=5 s=55
